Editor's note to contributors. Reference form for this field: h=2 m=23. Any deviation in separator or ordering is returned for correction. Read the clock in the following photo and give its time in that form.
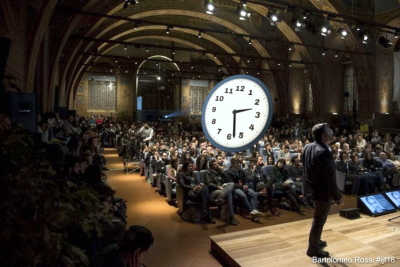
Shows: h=2 m=28
